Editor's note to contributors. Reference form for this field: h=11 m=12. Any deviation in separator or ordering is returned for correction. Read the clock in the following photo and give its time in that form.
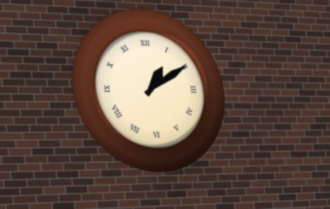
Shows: h=1 m=10
